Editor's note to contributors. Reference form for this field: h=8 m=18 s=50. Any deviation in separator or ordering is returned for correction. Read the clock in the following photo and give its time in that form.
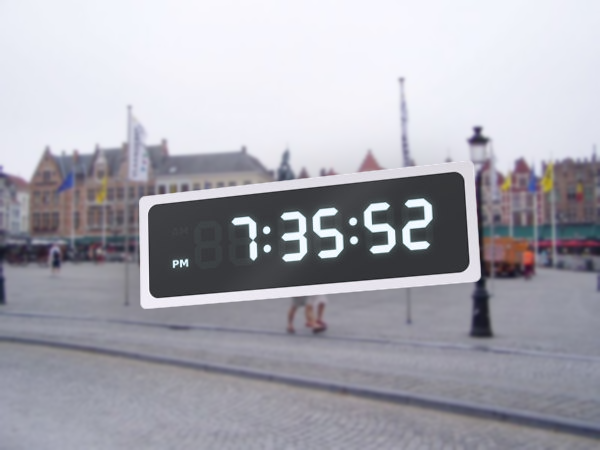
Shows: h=7 m=35 s=52
